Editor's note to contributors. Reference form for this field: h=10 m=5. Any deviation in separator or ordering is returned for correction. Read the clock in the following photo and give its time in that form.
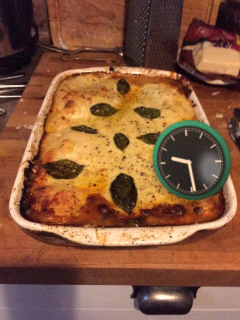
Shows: h=9 m=29
